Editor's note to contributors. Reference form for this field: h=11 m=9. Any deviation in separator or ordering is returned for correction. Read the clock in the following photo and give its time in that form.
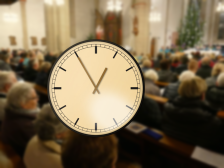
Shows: h=12 m=55
